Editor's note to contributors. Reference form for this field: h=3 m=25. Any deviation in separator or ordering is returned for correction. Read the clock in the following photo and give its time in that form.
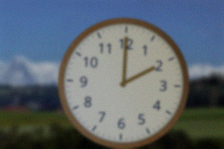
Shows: h=2 m=0
